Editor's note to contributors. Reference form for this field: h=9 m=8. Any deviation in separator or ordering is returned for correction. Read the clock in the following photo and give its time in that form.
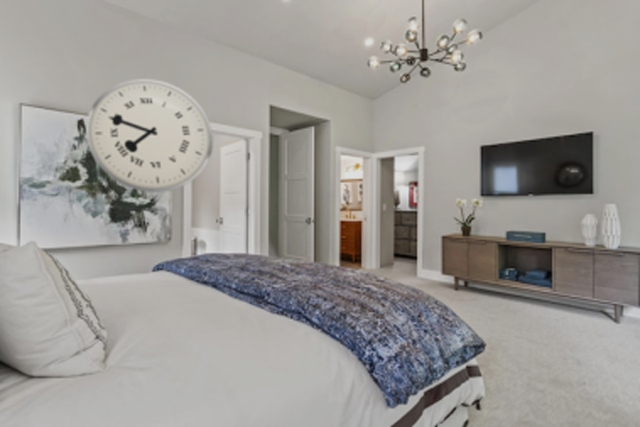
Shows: h=7 m=49
